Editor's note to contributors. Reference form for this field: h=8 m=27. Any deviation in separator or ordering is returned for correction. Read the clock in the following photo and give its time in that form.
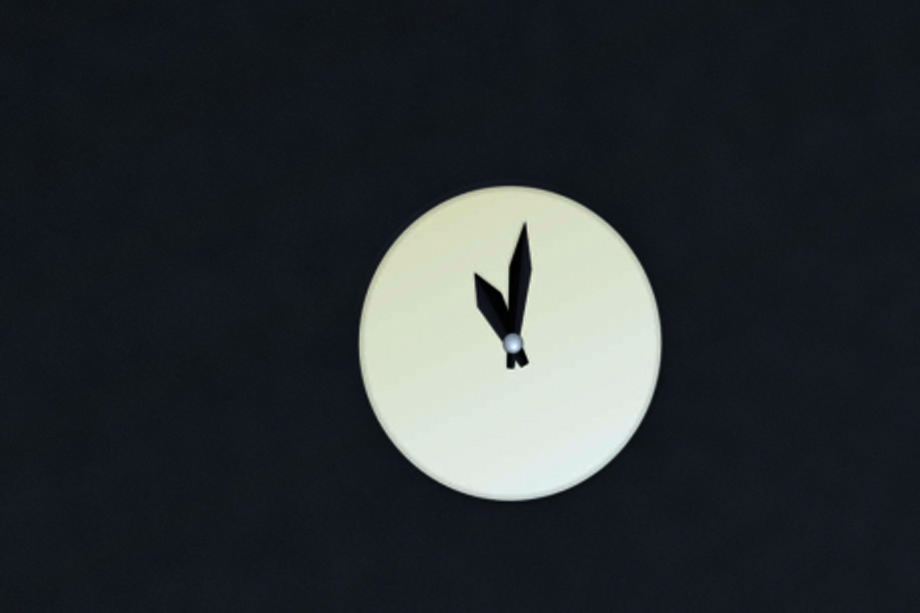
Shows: h=11 m=1
